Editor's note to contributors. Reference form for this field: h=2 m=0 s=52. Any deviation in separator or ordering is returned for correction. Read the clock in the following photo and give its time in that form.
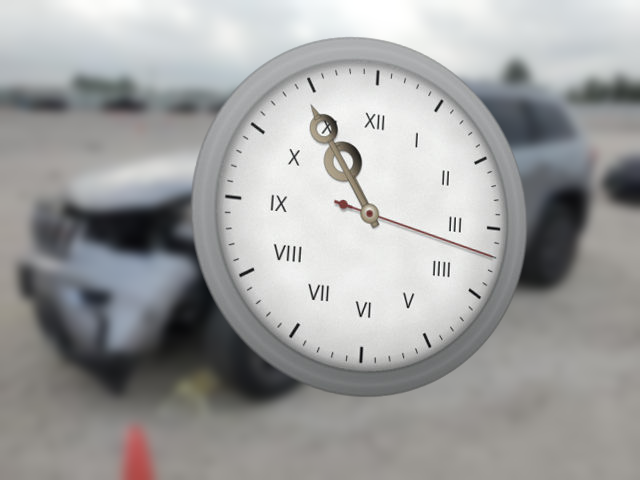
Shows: h=10 m=54 s=17
